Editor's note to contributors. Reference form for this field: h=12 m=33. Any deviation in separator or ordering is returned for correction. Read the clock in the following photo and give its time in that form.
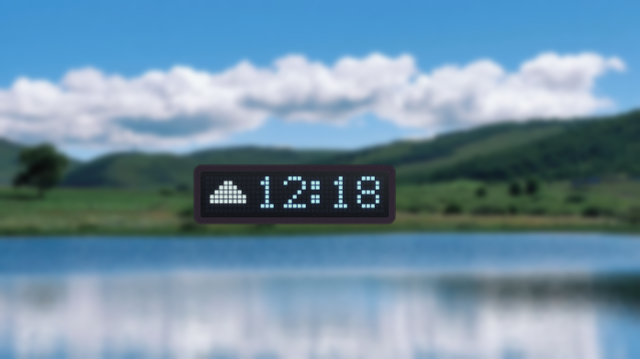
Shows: h=12 m=18
